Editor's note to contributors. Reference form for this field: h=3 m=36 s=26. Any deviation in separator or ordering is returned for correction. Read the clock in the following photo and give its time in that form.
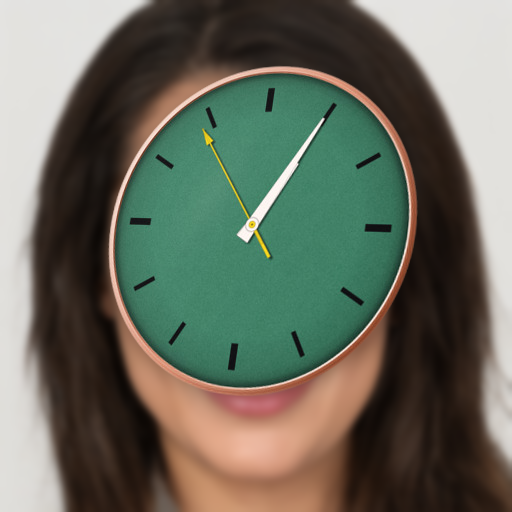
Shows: h=1 m=4 s=54
